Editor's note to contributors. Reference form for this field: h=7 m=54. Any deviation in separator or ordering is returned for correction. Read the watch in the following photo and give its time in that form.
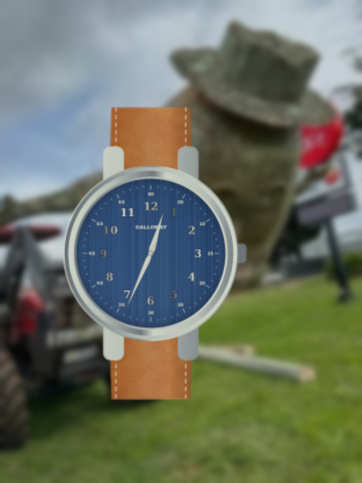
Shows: h=12 m=34
